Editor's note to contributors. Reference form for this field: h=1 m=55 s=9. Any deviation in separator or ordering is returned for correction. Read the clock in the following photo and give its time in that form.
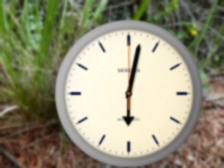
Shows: h=6 m=2 s=0
